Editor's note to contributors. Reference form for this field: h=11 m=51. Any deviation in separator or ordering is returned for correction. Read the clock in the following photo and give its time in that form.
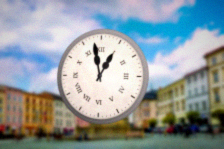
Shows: h=12 m=58
